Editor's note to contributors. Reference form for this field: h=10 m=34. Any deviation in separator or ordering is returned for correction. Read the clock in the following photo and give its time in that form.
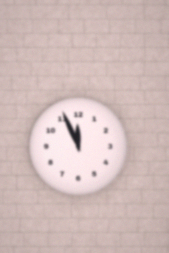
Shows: h=11 m=56
